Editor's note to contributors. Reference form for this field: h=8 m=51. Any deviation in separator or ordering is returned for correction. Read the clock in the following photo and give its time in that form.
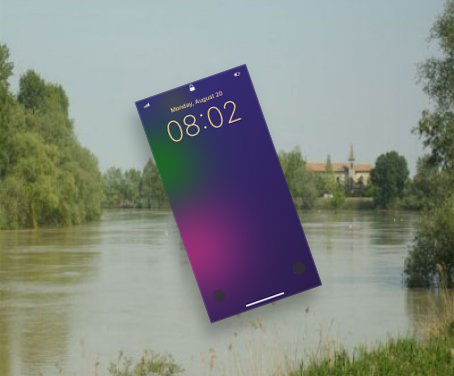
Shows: h=8 m=2
